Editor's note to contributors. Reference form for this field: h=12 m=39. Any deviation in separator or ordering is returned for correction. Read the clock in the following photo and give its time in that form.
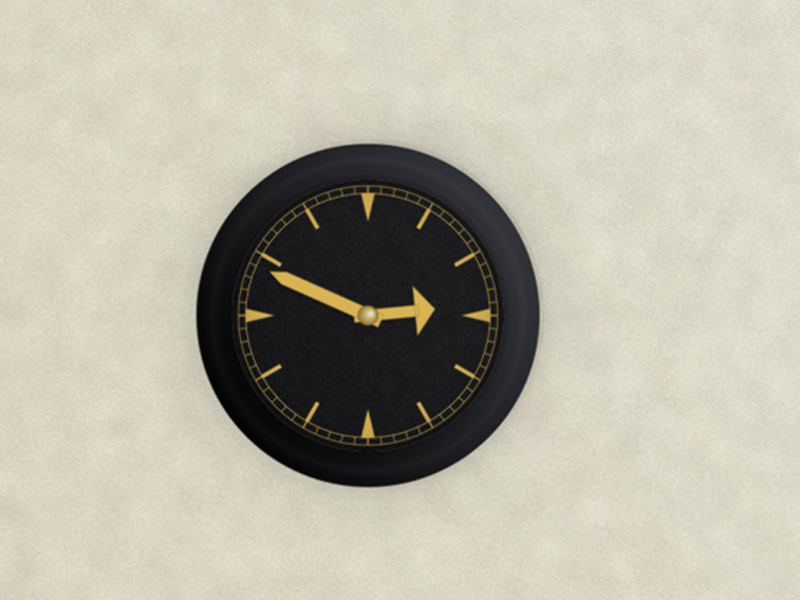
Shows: h=2 m=49
